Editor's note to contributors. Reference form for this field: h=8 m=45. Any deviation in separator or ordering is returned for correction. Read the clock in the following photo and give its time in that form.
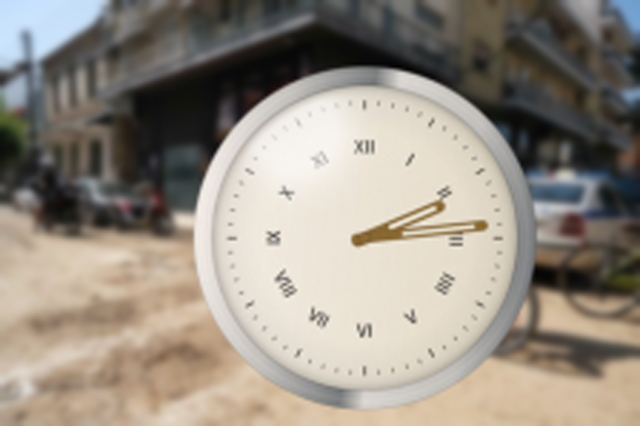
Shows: h=2 m=14
